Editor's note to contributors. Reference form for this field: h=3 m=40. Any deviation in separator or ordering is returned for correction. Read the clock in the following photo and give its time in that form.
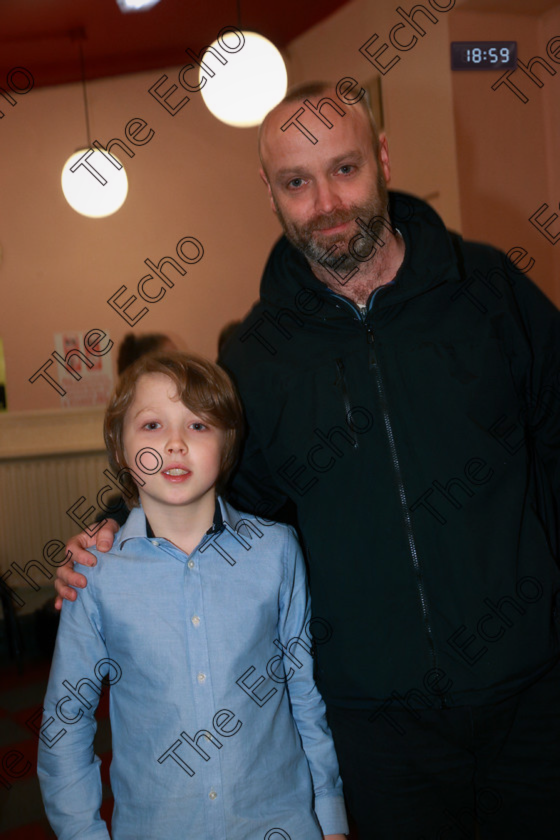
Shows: h=18 m=59
